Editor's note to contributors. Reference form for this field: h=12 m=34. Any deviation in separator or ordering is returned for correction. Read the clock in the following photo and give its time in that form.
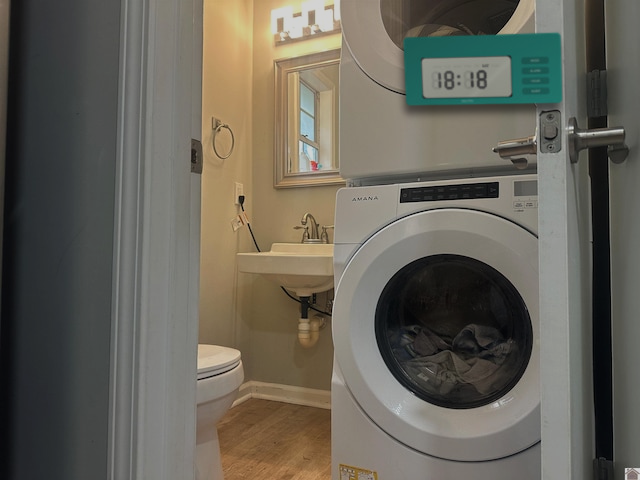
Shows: h=18 m=18
